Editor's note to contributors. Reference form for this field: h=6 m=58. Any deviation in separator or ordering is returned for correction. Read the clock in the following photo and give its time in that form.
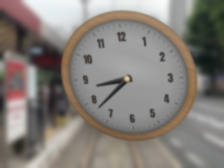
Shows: h=8 m=38
